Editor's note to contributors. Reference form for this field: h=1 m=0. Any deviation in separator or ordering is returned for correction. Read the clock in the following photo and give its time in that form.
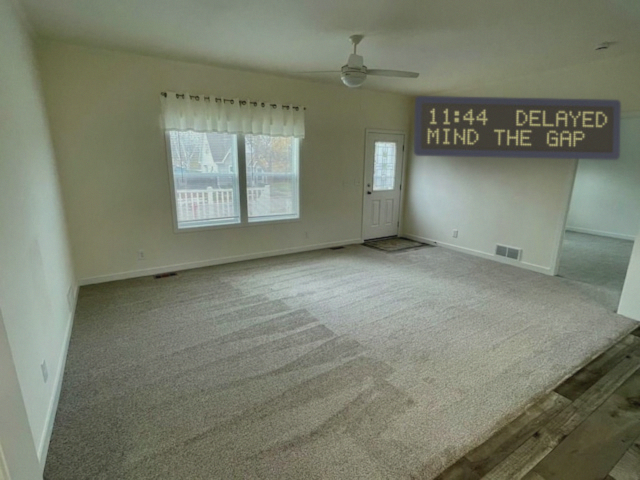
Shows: h=11 m=44
